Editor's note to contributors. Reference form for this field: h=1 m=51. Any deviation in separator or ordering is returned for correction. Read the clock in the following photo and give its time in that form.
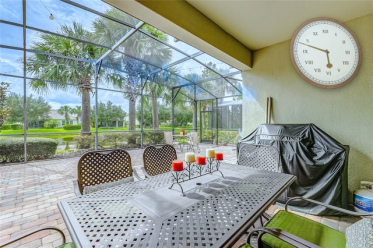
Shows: h=5 m=48
